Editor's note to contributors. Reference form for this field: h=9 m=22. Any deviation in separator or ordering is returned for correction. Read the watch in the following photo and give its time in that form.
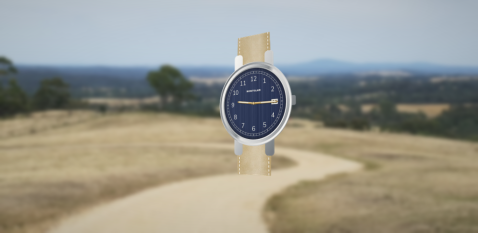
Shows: h=9 m=15
